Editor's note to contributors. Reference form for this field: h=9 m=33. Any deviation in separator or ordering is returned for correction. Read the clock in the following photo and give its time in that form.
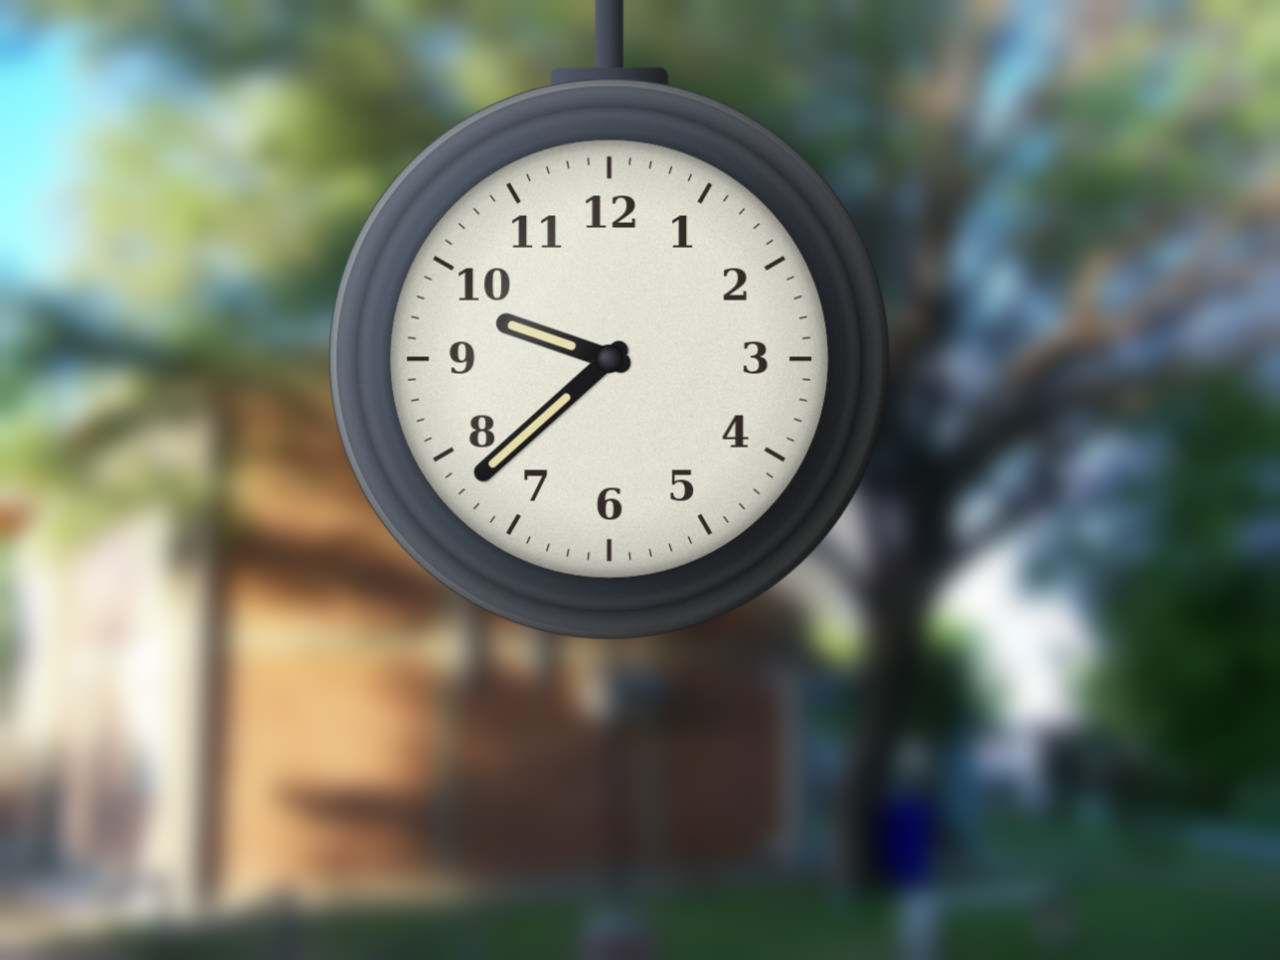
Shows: h=9 m=38
